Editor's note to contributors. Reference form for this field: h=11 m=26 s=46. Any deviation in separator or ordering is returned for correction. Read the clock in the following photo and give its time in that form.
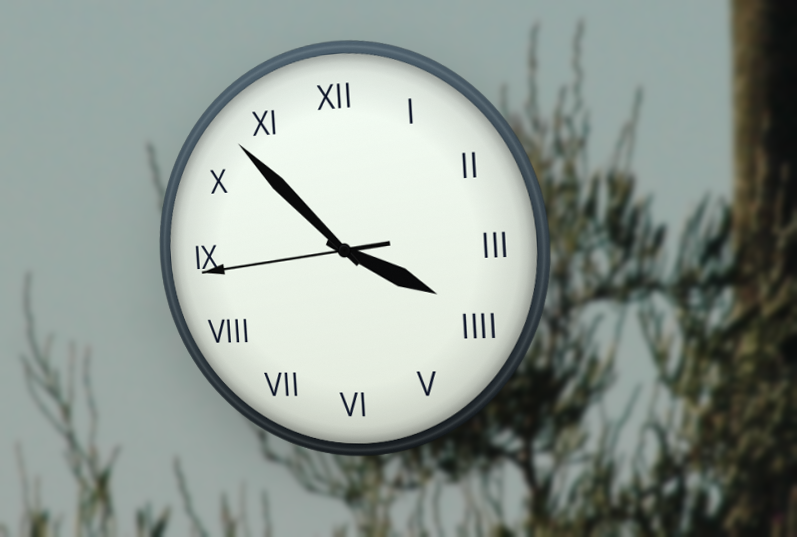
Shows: h=3 m=52 s=44
